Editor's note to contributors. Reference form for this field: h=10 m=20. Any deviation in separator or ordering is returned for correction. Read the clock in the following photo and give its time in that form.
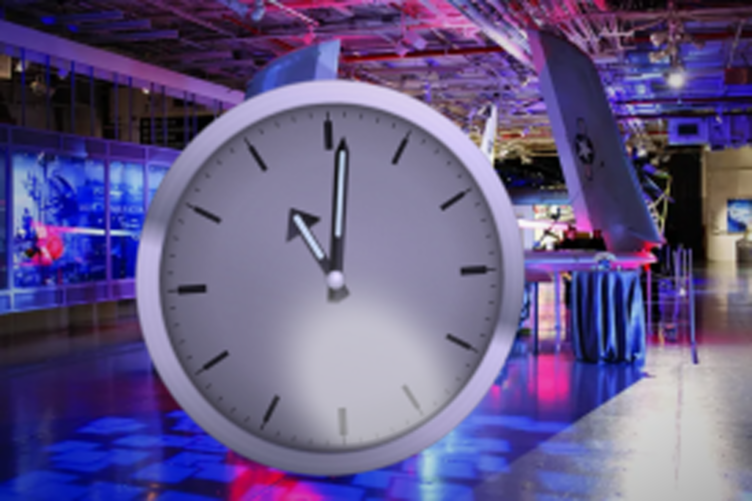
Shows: h=11 m=1
